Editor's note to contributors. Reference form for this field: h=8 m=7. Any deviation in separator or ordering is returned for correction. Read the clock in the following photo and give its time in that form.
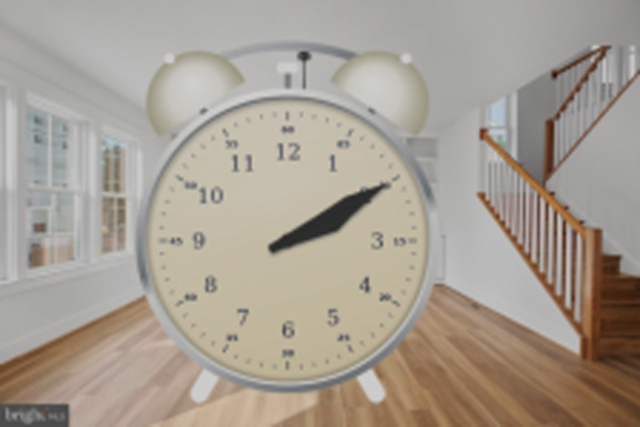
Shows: h=2 m=10
